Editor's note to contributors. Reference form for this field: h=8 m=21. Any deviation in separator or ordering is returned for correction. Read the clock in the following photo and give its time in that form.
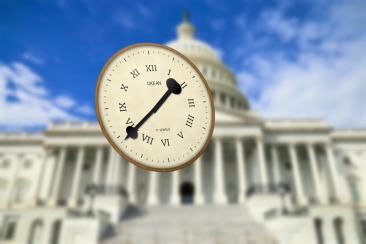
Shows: h=1 m=39
